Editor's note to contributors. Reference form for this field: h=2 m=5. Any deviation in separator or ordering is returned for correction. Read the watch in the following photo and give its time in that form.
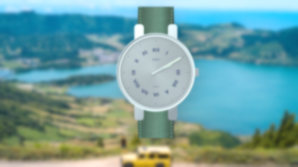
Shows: h=2 m=10
